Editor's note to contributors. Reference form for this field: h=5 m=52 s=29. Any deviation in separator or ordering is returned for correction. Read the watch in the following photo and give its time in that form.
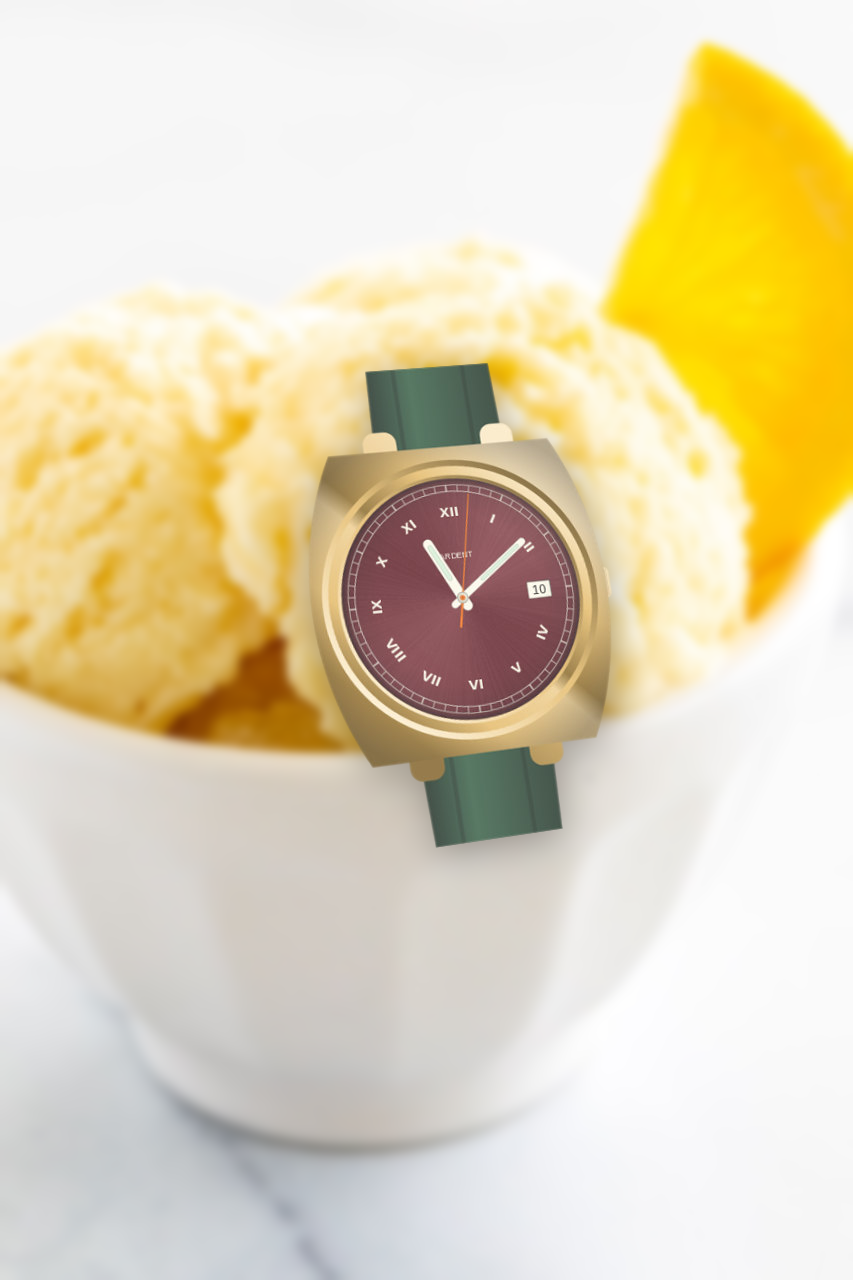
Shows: h=11 m=9 s=2
